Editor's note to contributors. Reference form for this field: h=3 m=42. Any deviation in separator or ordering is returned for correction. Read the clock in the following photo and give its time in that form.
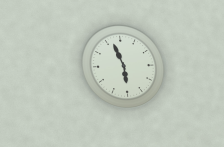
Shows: h=5 m=57
